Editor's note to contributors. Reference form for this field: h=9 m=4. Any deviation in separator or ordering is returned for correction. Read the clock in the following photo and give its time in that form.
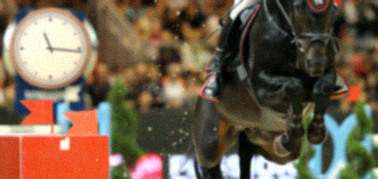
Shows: h=11 m=16
